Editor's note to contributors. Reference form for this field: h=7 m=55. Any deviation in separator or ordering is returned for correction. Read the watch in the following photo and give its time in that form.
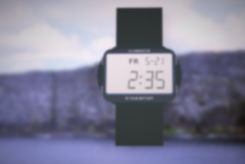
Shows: h=2 m=35
